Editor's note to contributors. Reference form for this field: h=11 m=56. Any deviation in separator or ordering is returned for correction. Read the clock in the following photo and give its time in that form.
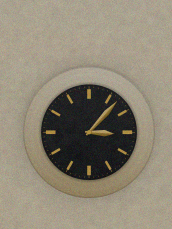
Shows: h=3 m=7
